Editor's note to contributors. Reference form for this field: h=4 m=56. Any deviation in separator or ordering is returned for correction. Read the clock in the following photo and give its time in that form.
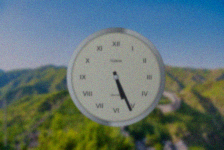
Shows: h=5 m=26
